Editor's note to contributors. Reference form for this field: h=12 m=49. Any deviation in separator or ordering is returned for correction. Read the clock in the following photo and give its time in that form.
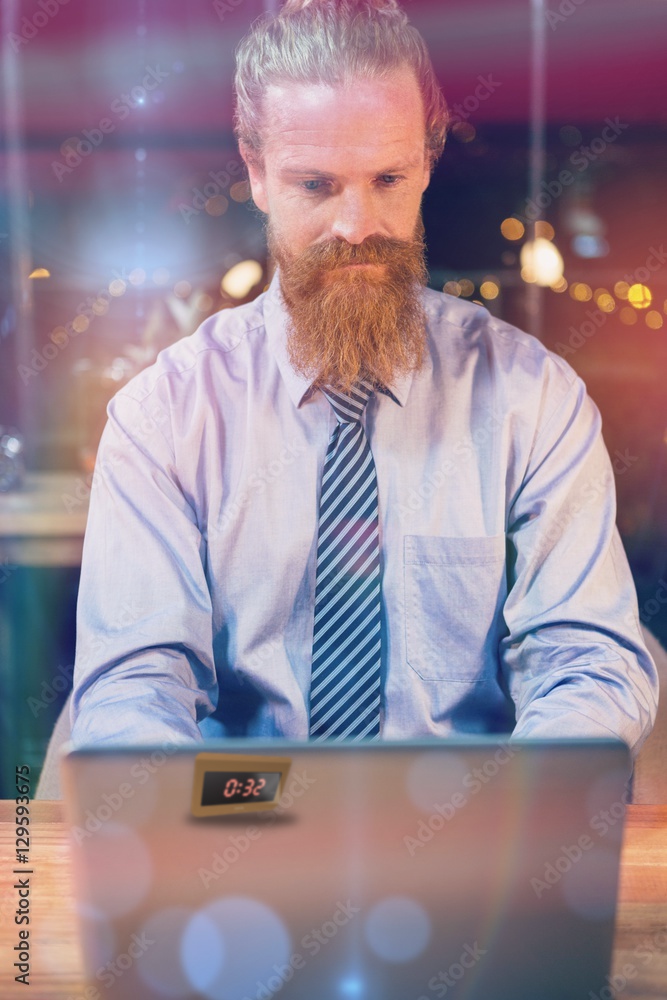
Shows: h=0 m=32
